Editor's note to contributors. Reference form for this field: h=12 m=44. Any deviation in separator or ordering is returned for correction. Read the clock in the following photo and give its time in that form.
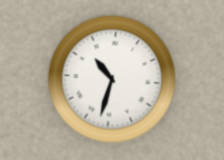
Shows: h=10 m=32
